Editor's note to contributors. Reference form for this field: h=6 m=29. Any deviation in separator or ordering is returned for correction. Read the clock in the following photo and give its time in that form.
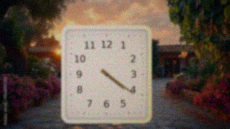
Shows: h=4 m=21
